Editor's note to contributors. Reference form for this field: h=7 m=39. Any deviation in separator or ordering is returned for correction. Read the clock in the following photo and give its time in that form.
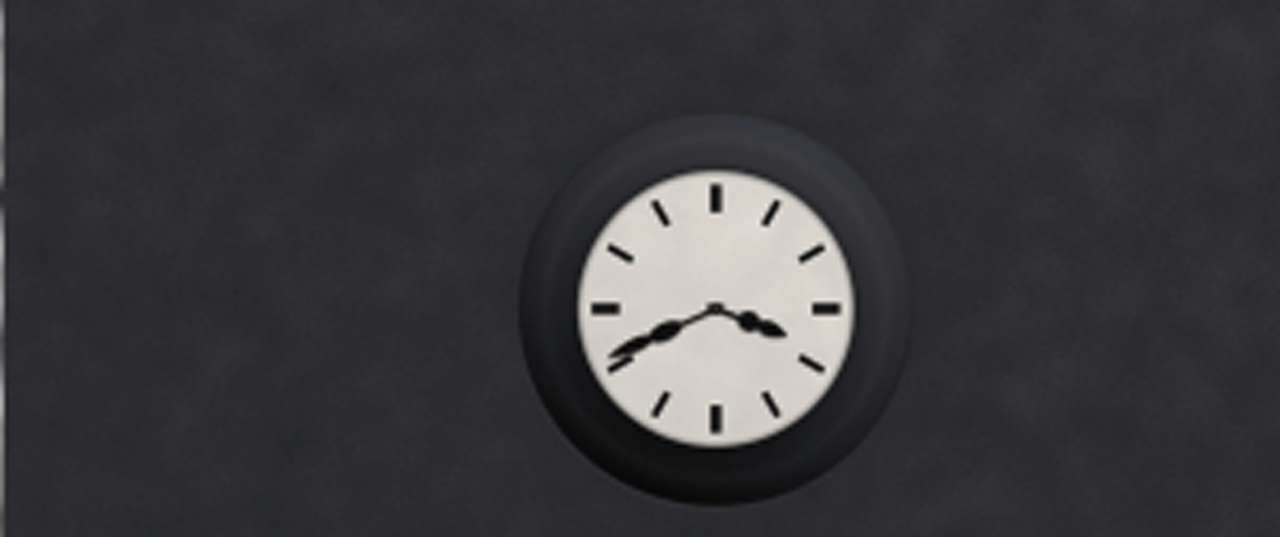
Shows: h=3 m=41
